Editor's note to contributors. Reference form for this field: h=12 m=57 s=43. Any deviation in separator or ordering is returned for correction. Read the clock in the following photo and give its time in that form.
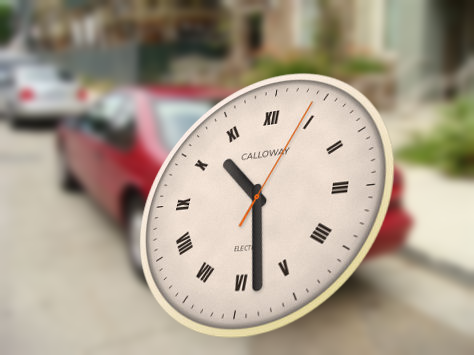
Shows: h=10 m=28 s=4
